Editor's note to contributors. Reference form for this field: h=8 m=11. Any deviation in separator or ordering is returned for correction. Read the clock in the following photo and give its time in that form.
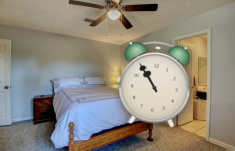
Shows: h=10 m=54
